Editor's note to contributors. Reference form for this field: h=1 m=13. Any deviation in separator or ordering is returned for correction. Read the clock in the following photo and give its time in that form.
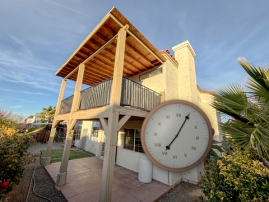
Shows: h=7 m=4
